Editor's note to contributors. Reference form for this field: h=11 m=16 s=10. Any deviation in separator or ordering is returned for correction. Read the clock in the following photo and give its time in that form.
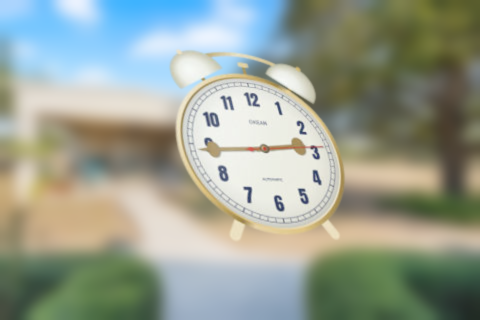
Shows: h=2 m=44 s=14
